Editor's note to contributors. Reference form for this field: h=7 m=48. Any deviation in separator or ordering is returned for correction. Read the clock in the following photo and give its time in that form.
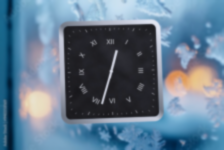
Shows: h=12 m=33
